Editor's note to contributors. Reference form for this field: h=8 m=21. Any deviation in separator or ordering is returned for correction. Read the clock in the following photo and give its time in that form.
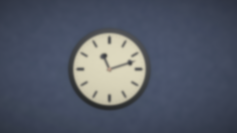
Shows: h=11 m=12
